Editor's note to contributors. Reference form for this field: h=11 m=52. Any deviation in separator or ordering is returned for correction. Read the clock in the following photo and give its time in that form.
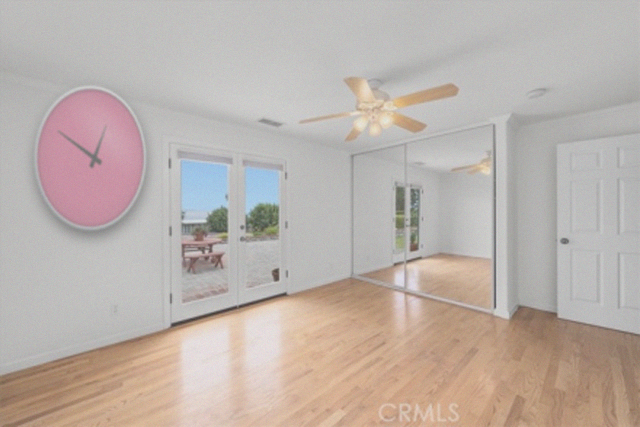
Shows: h=12 m=50
